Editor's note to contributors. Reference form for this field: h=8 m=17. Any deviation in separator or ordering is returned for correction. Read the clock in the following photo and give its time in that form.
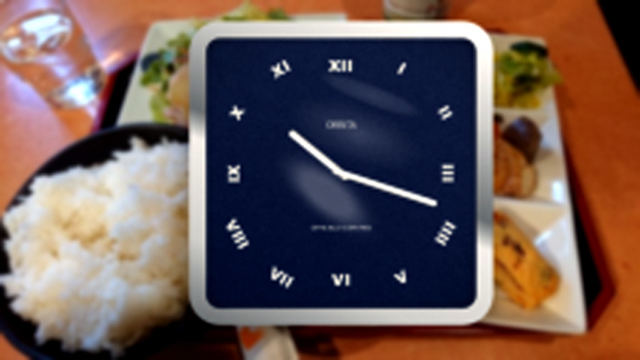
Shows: h=10 m=18
